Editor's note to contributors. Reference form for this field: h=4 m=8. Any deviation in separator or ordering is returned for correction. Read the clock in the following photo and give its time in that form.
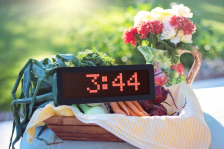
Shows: h=3 m=44
